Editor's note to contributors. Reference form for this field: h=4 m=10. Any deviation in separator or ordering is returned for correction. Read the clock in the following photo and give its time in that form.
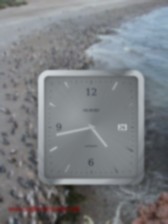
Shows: h=4 m=43
